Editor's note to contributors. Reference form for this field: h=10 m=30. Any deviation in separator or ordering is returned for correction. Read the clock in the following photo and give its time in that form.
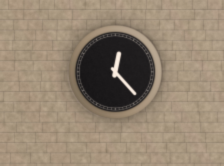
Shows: h=12 m=23
